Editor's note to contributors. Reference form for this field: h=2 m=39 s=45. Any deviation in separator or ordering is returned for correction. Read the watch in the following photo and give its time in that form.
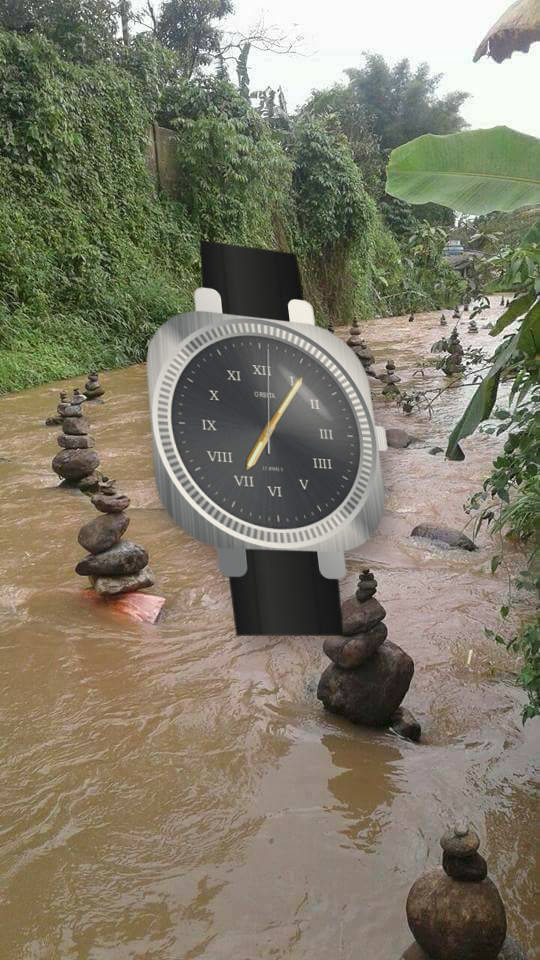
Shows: h=7 m=6 s=1
